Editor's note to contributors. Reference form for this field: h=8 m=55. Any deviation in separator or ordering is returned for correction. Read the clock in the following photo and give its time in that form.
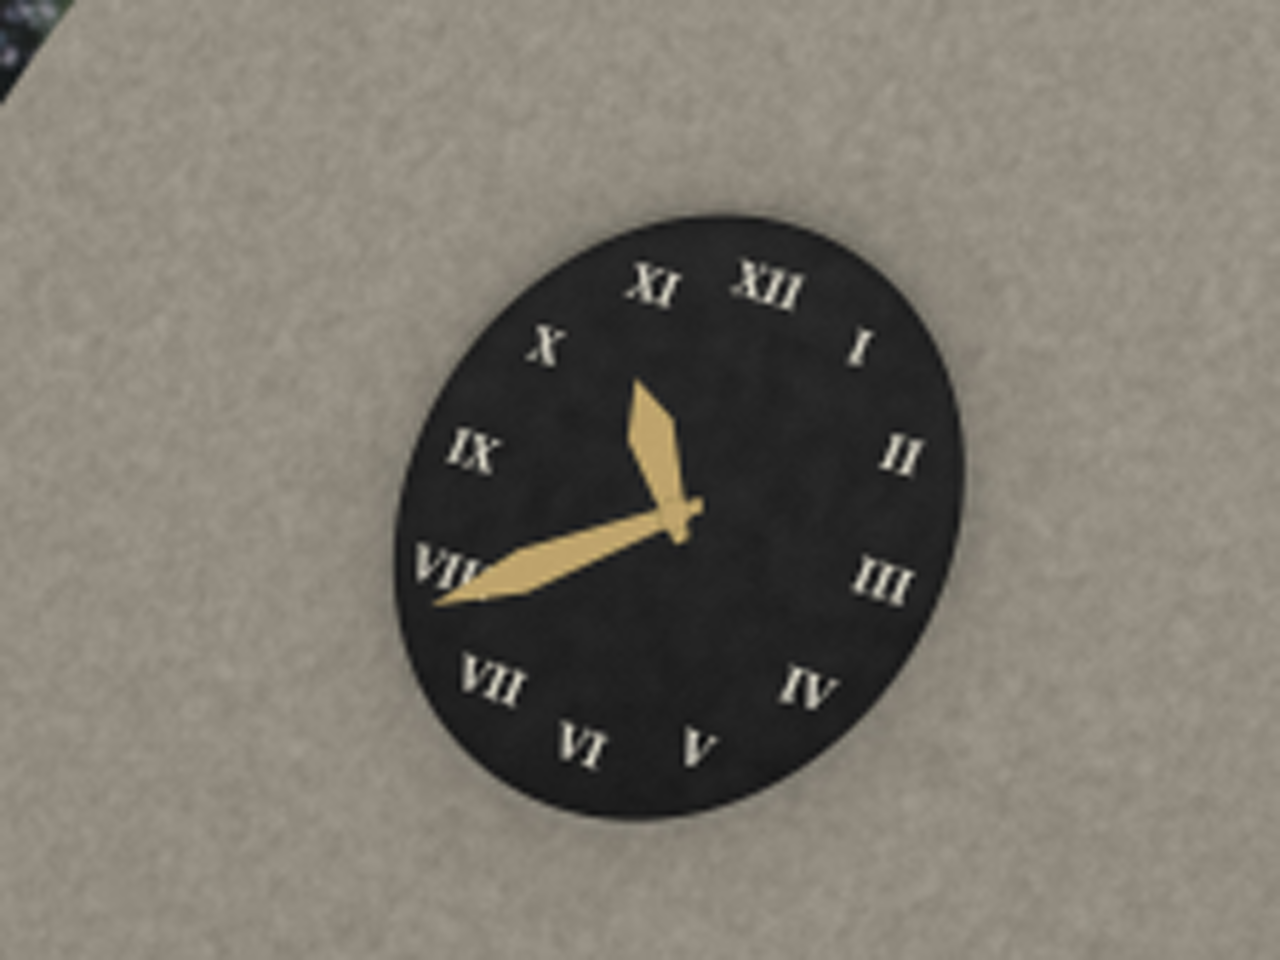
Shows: h=10 m=39
